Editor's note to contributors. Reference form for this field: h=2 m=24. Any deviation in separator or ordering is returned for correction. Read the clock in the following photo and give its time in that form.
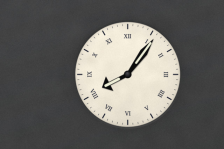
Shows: h=8 m=6
